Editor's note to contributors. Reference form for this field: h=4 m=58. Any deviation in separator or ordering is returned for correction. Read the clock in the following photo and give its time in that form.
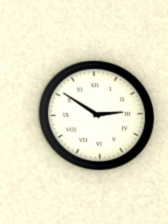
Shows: h=2 m=51
